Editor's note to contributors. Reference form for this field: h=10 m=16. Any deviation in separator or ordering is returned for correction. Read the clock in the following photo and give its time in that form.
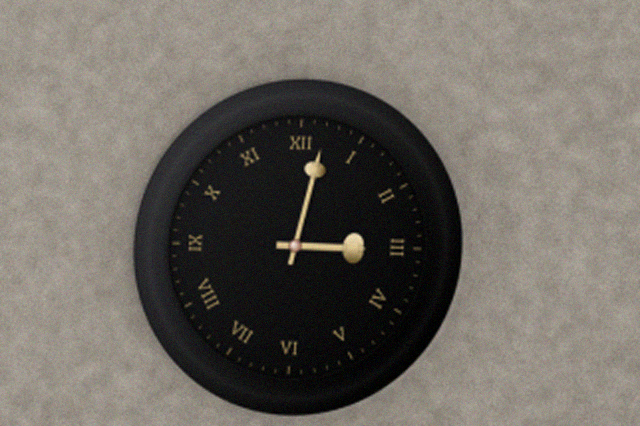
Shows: h=3 m=2
